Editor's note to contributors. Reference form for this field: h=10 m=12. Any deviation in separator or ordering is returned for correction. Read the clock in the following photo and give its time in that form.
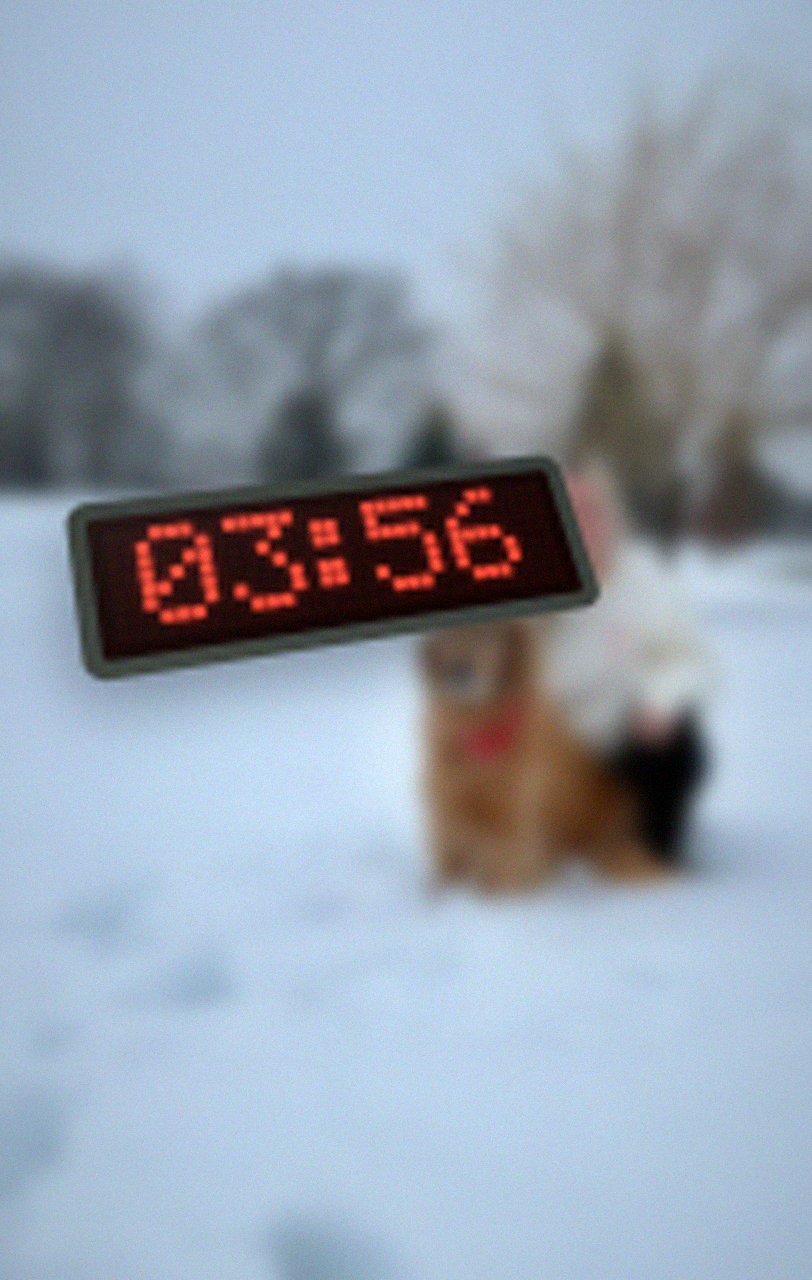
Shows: h=3 m=56
